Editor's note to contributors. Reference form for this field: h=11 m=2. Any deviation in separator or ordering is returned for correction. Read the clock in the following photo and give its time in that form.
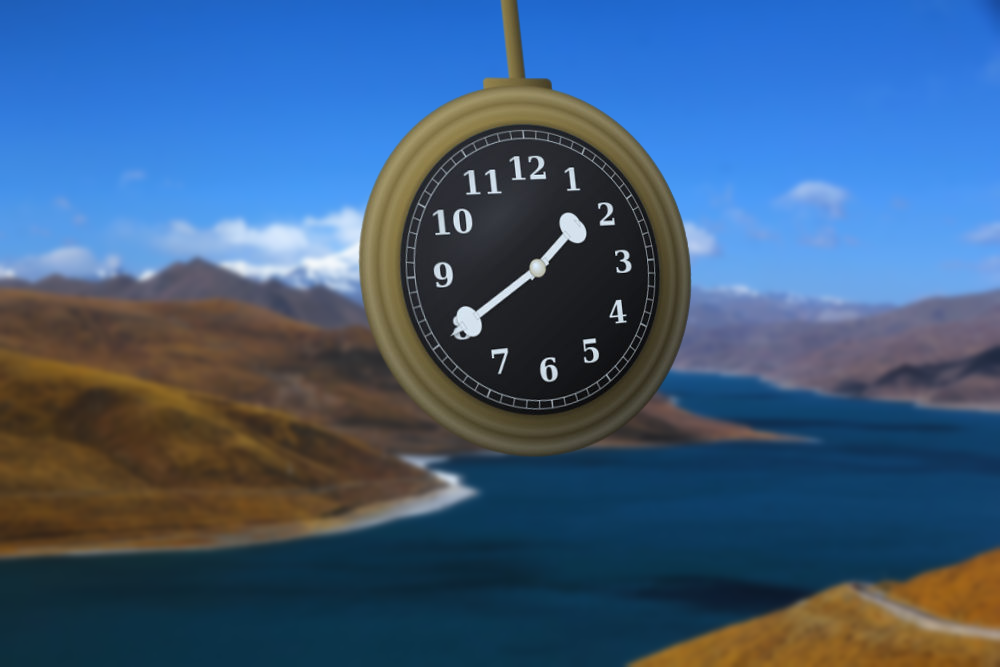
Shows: h=1 m=40
